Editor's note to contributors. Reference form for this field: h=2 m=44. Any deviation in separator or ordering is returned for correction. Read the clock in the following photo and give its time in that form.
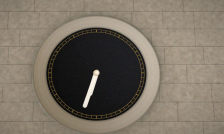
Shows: h=6 m=33
